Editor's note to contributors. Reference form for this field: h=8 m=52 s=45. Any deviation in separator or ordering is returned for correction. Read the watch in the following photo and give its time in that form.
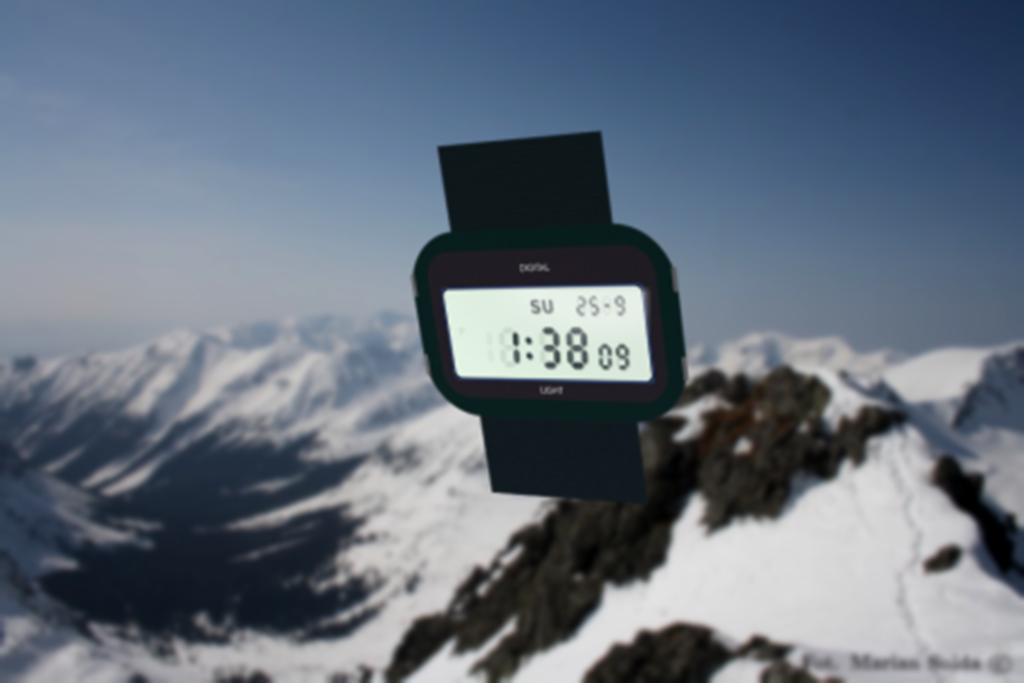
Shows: h=1 m=38 s=9
